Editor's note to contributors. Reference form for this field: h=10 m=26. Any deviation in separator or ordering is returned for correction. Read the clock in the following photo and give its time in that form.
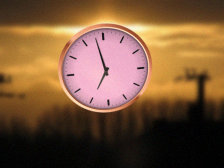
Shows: h=6 m=58
